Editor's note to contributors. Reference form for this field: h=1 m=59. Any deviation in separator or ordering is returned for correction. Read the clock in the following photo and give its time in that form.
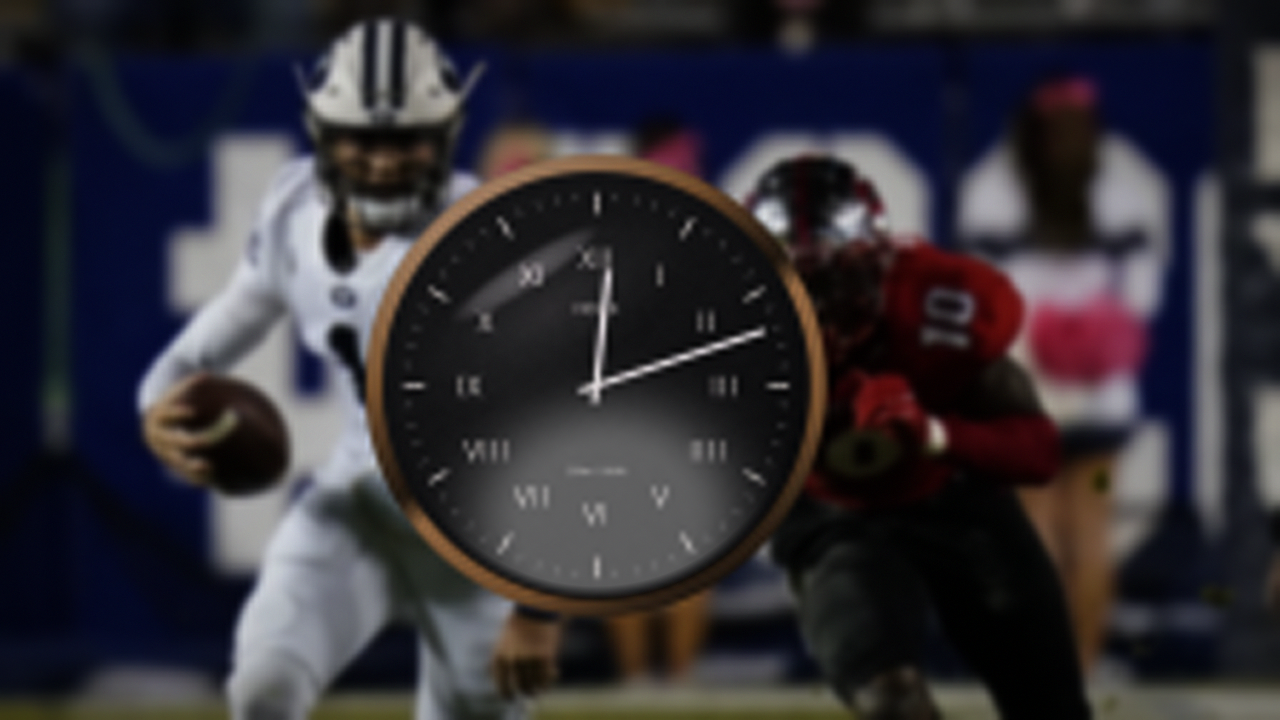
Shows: h=12 m=12
